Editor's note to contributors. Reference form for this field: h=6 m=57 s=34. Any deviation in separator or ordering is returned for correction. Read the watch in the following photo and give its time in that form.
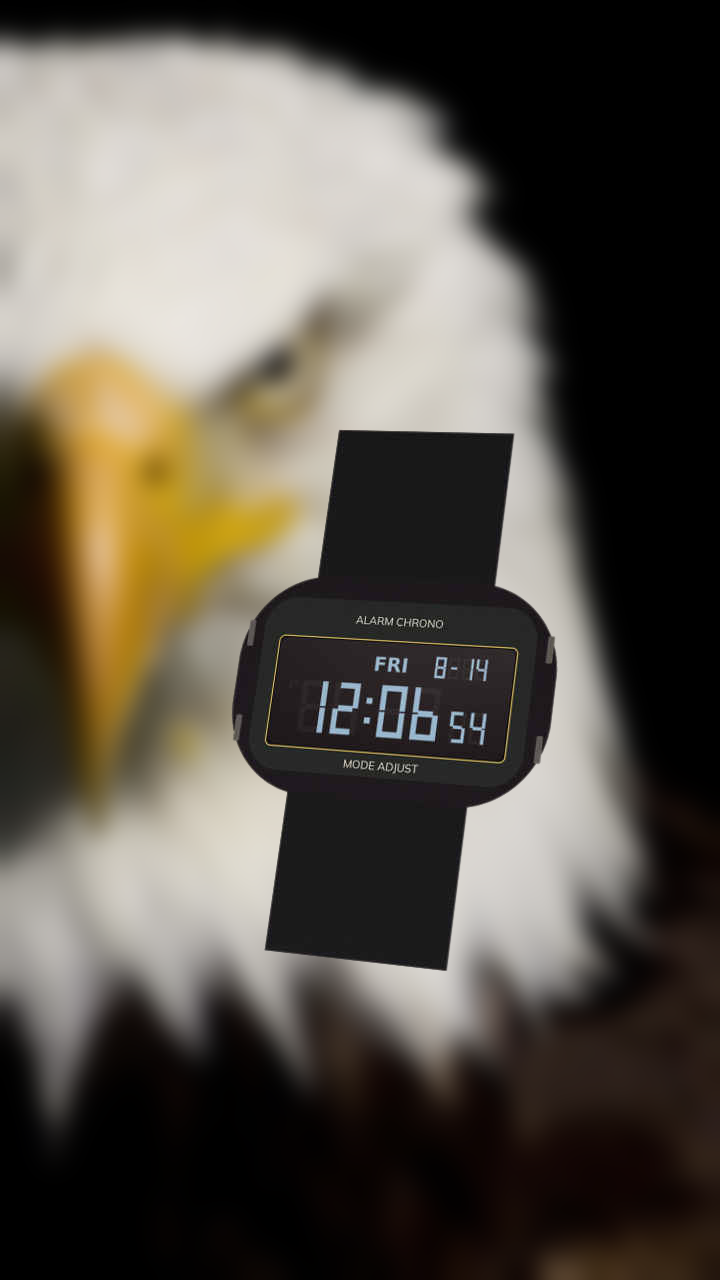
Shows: h=12 m=6 s=54
